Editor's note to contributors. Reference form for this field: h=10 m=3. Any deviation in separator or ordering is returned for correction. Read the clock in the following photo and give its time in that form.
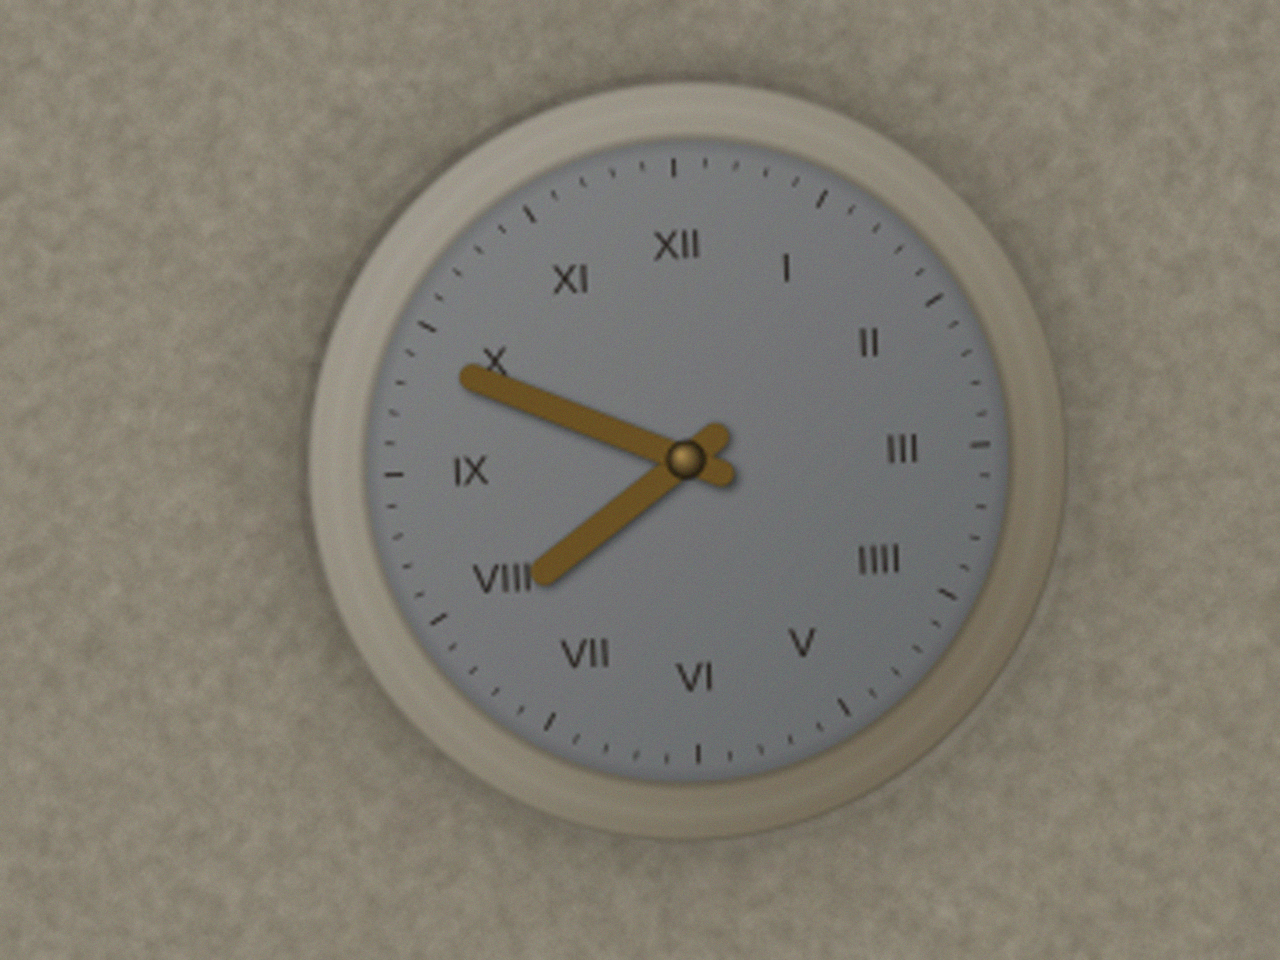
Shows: h=7 m=49
